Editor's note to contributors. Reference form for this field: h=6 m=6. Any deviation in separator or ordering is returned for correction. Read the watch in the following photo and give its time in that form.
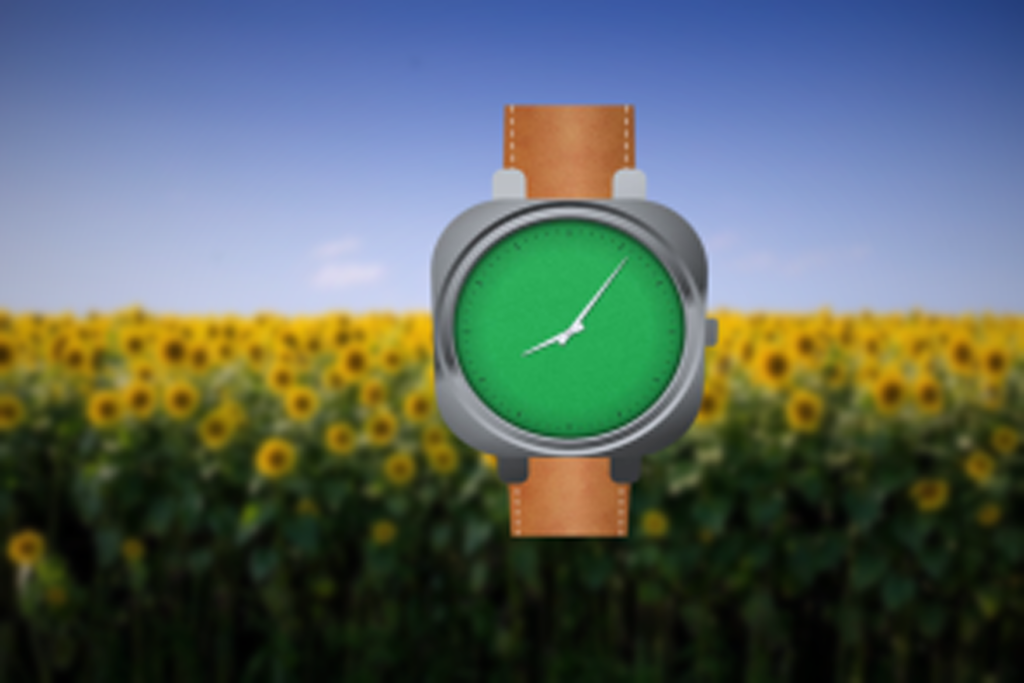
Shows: h=8 m=6
